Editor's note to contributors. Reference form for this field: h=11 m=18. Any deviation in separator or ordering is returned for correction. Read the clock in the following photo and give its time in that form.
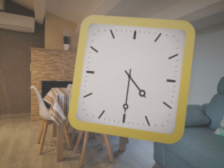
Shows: h=4 m=30
